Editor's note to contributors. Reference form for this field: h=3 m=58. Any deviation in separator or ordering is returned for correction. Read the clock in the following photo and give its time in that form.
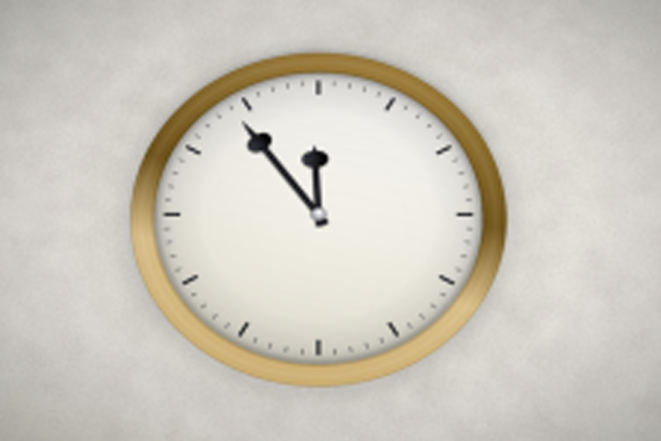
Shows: h=11 m=54
